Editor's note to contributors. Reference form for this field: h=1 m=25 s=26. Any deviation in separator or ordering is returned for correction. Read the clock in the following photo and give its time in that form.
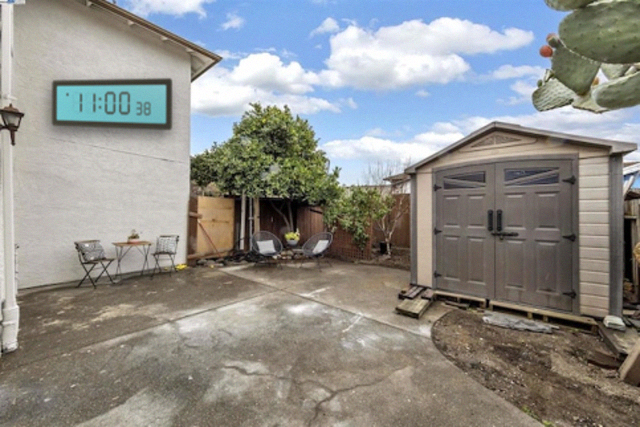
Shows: h=11 m=0 s=38
